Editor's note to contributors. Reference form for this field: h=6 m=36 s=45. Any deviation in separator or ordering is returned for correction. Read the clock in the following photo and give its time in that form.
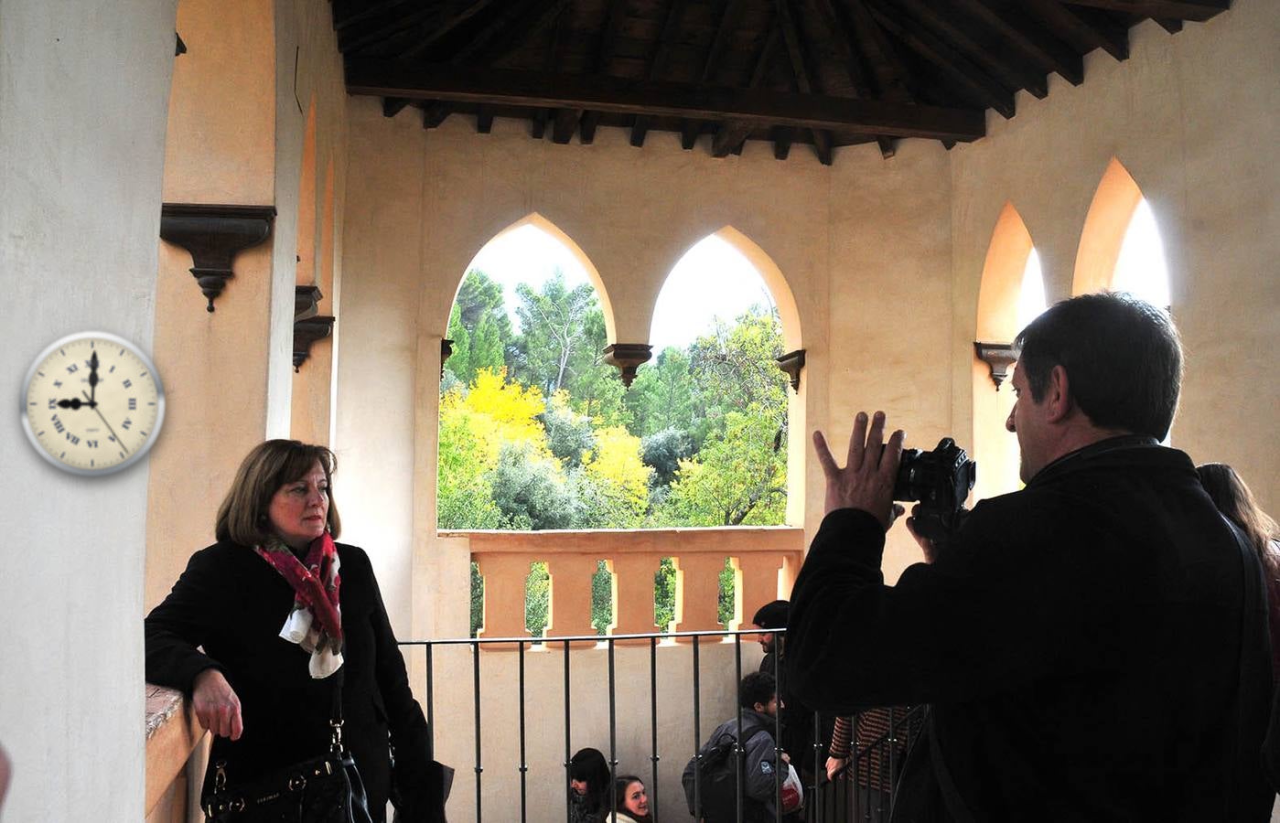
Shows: h=9 m=0 s=24
